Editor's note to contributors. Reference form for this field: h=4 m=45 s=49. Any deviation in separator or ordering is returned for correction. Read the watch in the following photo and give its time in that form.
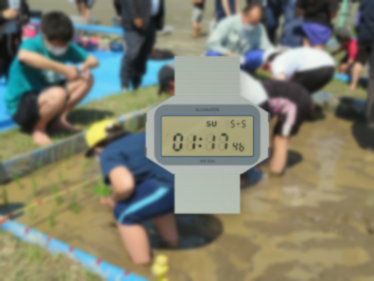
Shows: h=1 m=17 s=46
